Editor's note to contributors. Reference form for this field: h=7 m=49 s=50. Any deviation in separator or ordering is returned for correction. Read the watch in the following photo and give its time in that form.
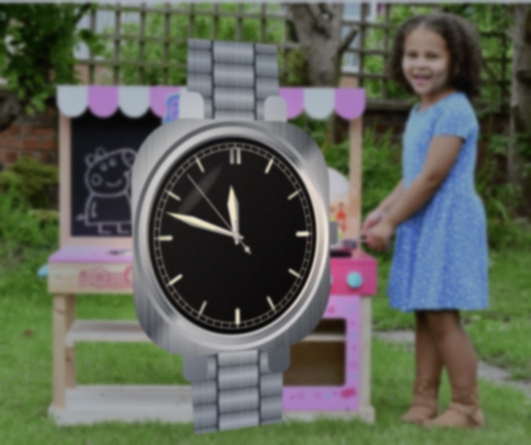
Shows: h=11 m=47 s=53
